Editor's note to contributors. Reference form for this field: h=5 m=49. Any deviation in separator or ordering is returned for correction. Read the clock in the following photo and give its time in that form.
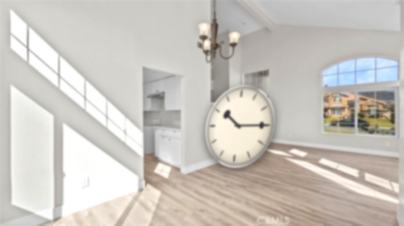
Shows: h=10 m=15
